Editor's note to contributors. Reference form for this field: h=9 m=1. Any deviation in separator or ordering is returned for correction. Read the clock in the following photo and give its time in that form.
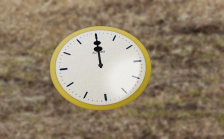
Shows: h=12 m=0
